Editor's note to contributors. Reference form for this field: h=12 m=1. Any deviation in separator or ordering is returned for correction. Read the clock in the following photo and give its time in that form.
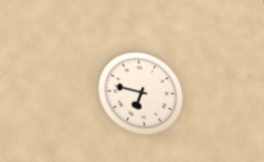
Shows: h=6 m=47
